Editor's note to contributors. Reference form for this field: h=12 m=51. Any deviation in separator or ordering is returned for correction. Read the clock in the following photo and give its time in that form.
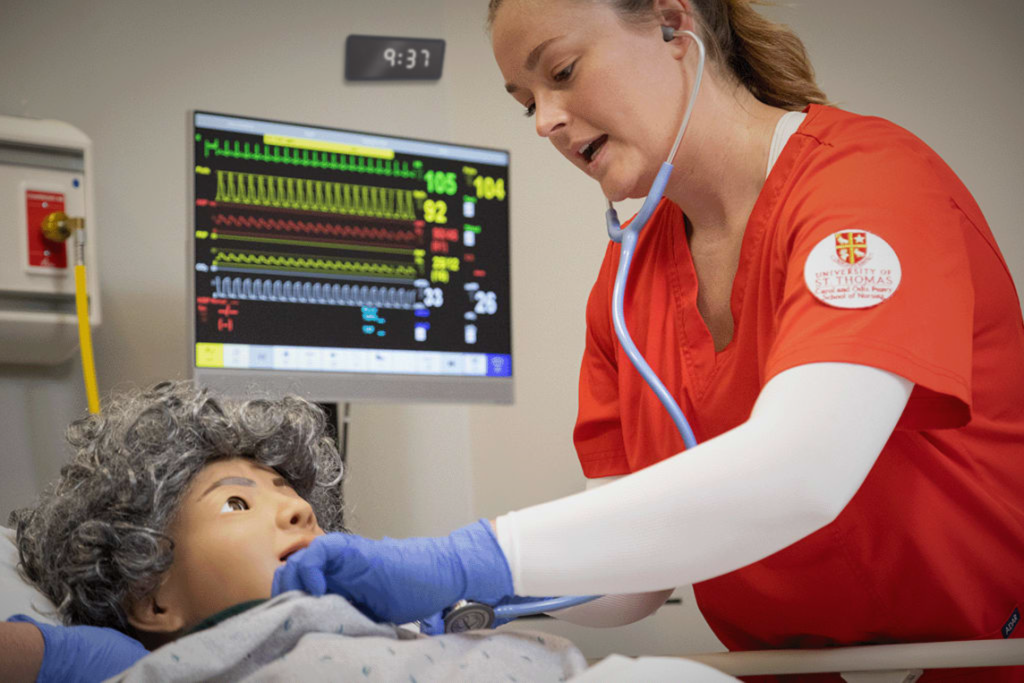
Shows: h=9 m=37
